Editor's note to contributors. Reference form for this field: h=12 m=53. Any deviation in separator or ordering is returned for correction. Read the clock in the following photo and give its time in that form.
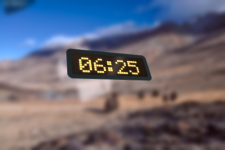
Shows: h=6 m=25
